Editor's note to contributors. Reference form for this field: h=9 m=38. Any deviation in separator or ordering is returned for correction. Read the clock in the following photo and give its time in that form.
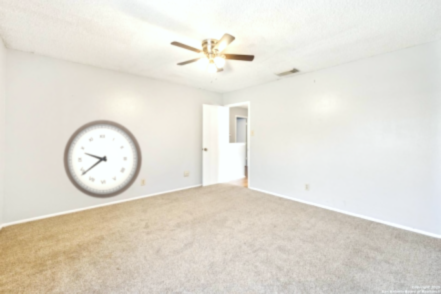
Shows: h=9 m=39
